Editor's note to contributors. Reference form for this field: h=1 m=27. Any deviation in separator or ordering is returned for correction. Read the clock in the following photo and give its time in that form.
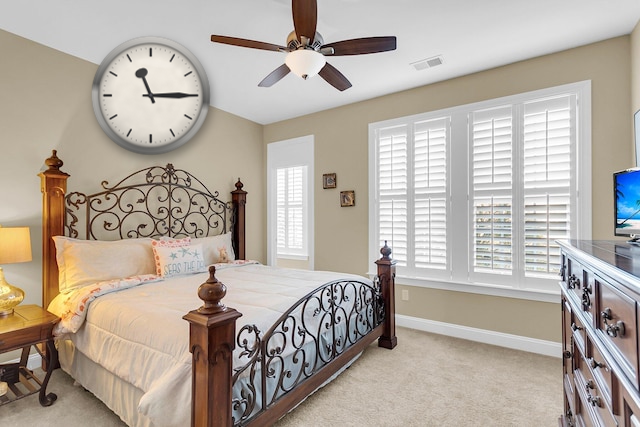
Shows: h=11 m=15
